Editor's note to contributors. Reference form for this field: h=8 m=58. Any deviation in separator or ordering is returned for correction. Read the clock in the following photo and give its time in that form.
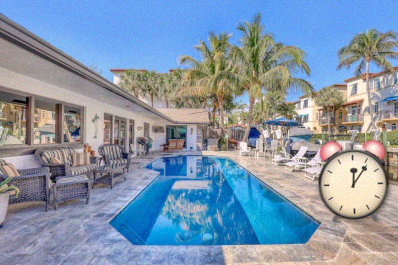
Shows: h=12 m=6
